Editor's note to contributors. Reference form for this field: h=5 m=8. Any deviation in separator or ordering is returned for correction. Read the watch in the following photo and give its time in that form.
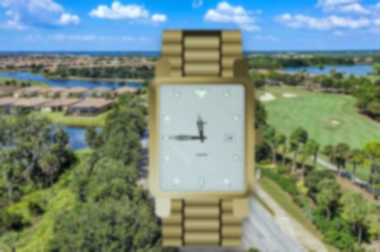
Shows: h=11 m=45
